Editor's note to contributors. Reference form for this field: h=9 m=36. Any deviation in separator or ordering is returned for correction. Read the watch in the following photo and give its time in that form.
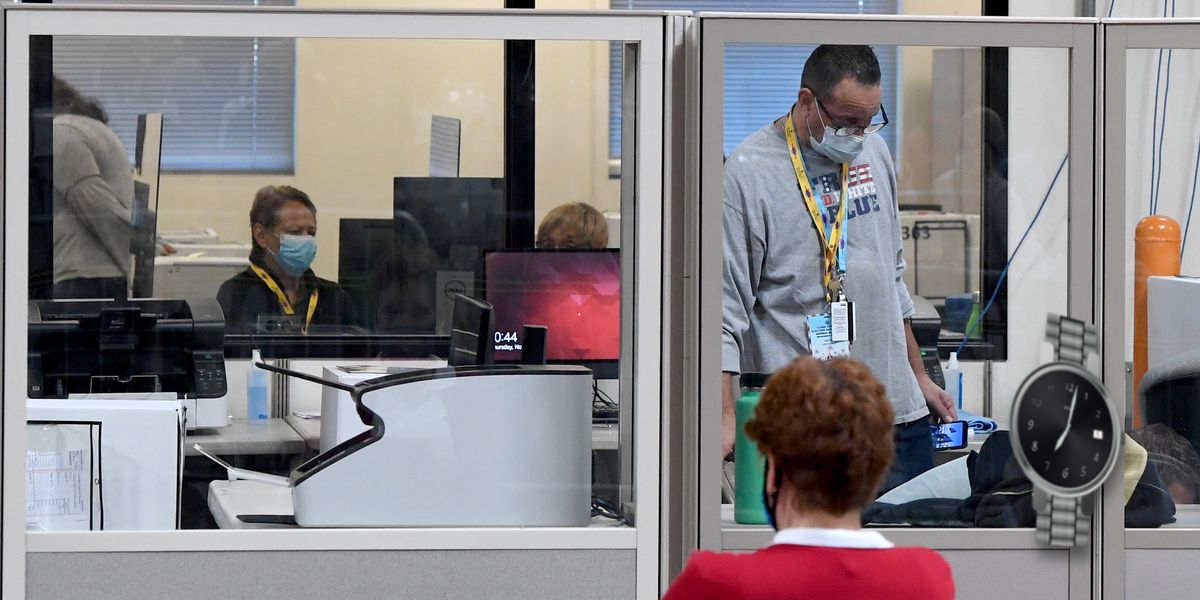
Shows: h=7 m=2
